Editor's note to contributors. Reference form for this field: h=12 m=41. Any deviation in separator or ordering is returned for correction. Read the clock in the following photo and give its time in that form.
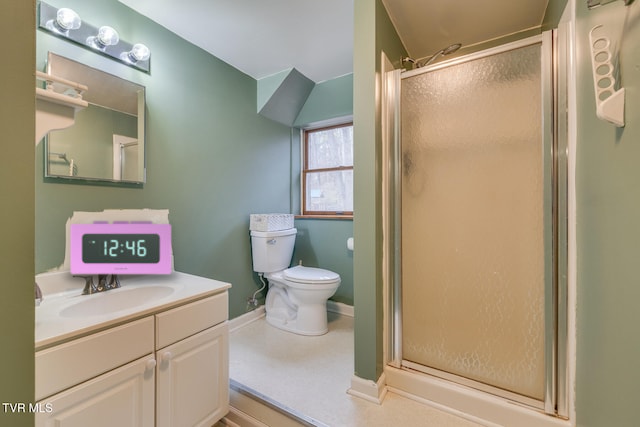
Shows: h=12 m=46
